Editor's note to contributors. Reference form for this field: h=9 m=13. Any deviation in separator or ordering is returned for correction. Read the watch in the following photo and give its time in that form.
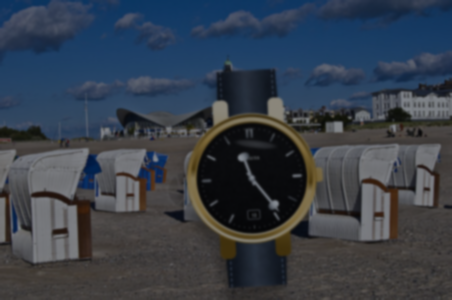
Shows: h=11 m=24
